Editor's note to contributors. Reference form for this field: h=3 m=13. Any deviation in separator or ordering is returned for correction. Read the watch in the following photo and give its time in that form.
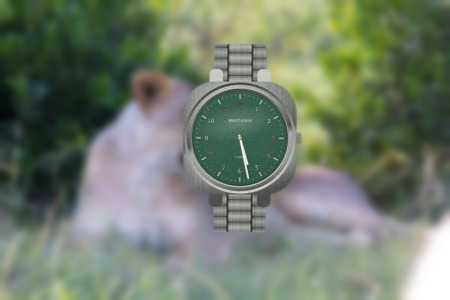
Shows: h=5 m=28
